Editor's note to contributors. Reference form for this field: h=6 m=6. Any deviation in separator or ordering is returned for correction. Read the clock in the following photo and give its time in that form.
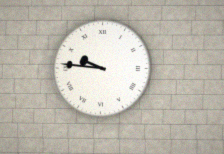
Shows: h=9 m=46
